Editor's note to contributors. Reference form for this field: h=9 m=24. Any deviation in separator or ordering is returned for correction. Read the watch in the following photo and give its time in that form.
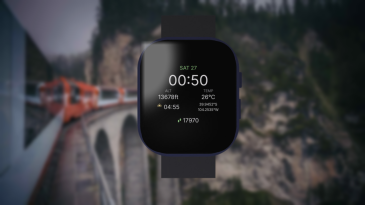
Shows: h=0 m=50
